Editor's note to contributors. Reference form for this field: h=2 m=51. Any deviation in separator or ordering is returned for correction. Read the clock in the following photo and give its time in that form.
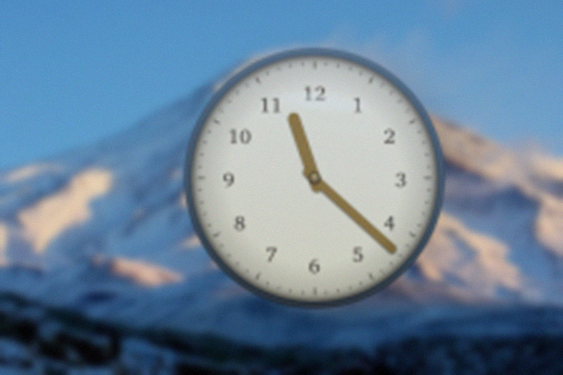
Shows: h=11 m=22
